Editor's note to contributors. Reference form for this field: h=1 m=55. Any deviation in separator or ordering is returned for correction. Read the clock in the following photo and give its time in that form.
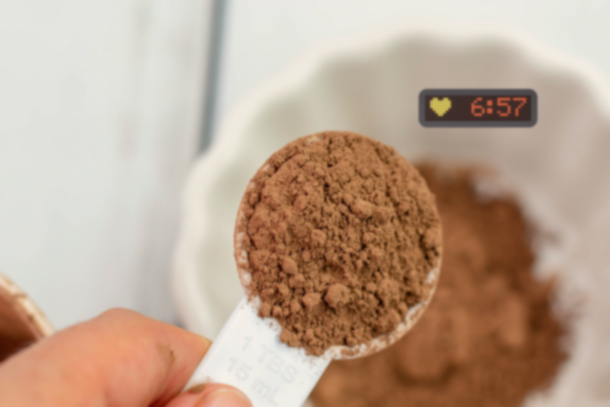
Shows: h=6 m=57
